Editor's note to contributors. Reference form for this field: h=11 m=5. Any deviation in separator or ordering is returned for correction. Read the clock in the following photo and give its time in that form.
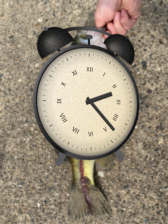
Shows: h=2 m=23
